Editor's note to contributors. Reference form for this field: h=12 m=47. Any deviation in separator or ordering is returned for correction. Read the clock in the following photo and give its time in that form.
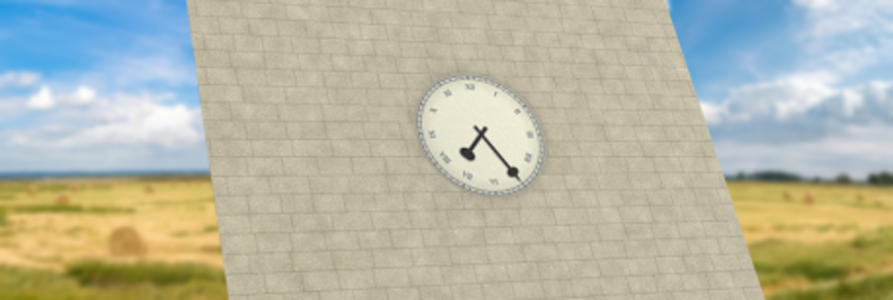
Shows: h=7 m=25
